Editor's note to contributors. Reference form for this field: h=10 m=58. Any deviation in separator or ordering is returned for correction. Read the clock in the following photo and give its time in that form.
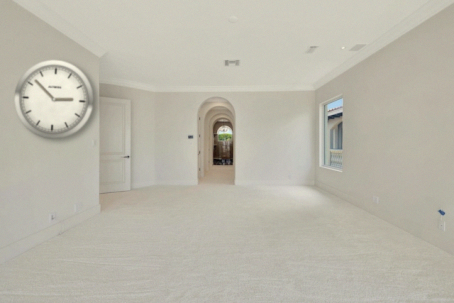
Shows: h=2 m=52
